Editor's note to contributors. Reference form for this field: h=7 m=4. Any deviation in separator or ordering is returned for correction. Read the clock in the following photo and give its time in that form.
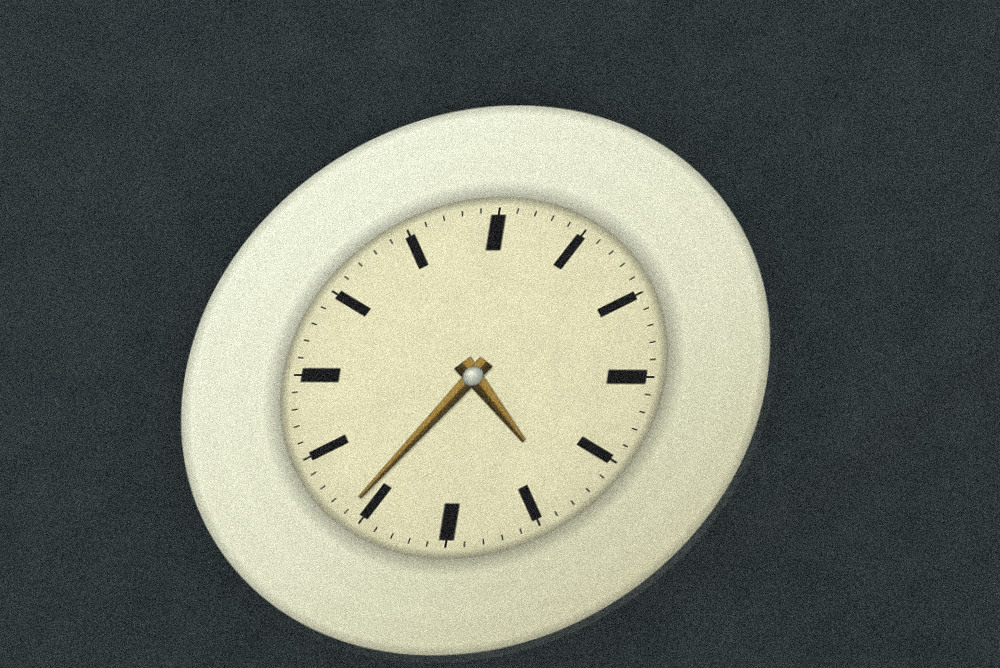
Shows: h=4 m=36
